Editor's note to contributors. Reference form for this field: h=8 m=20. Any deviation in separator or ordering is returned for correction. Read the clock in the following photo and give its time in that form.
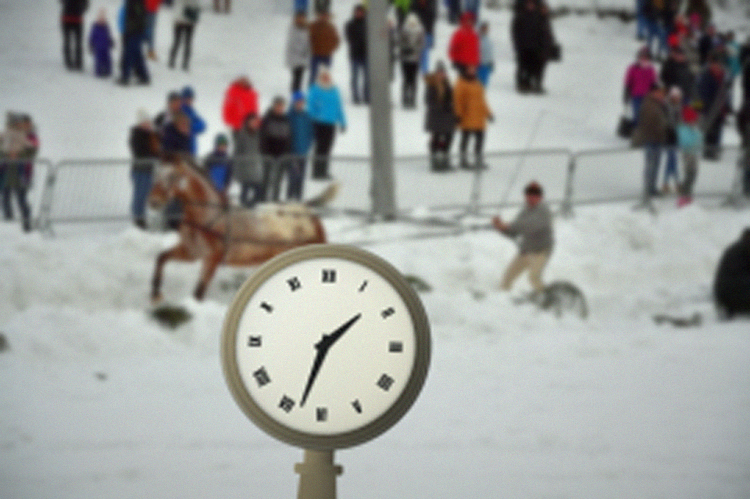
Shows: h=1 m=33
